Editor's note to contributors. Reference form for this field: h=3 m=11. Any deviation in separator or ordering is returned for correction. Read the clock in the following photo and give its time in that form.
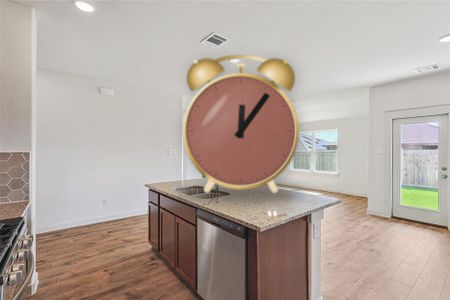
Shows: h=12 m=6
